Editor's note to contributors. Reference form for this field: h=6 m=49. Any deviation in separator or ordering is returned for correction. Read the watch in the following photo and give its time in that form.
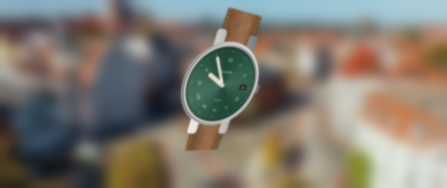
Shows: h=9 m=55
